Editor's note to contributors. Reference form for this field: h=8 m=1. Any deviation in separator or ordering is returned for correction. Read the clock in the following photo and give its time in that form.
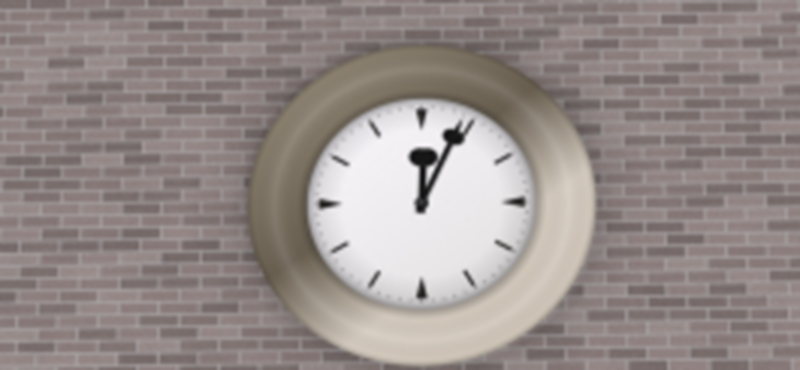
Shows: h=12 m=4
